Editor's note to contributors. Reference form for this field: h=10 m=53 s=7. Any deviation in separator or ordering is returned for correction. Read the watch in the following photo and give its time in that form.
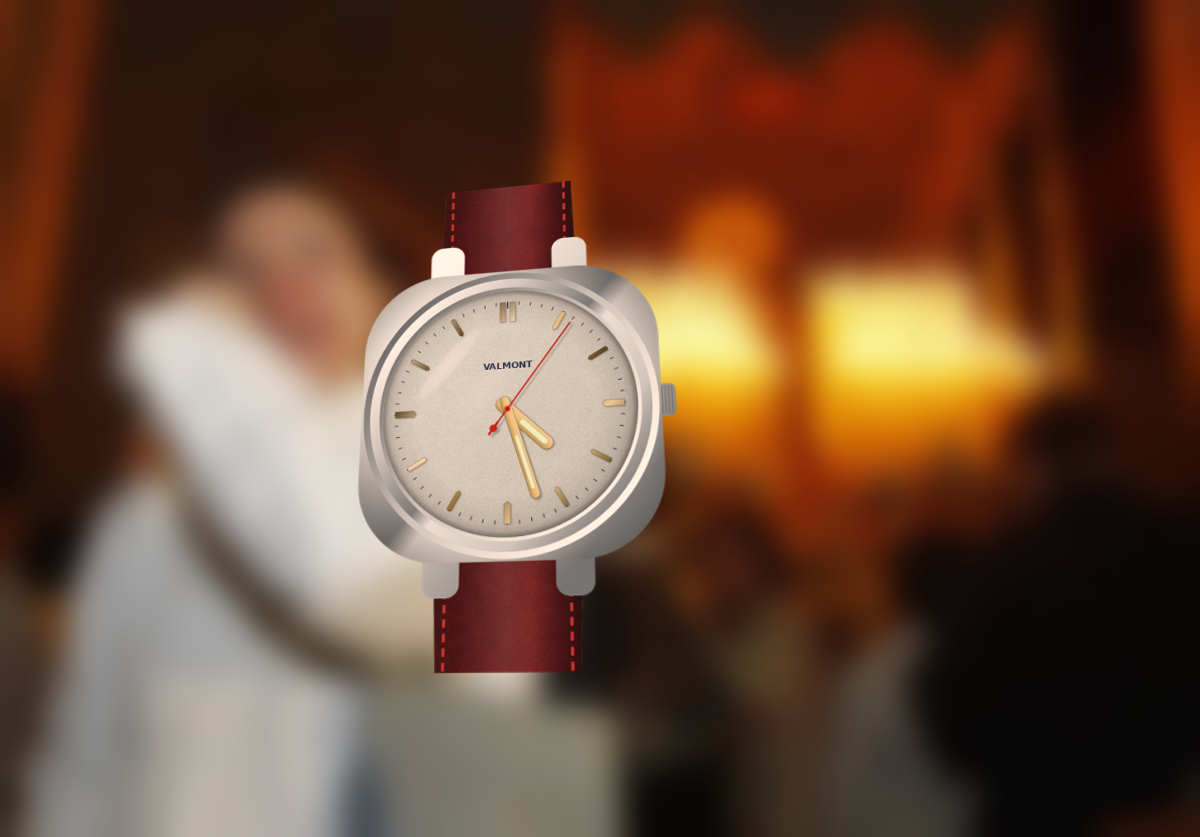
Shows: h=4 m=27 s=6
